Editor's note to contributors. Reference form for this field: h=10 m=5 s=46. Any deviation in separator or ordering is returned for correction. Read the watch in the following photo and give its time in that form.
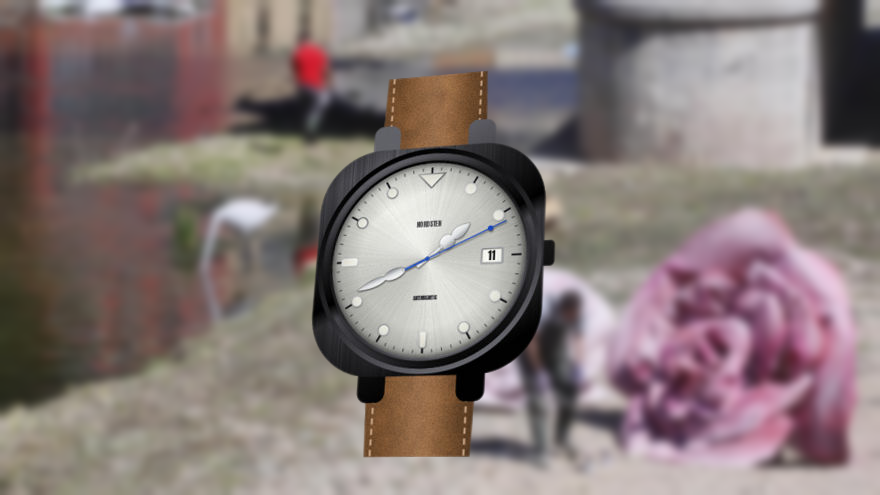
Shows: h=1 m=41 s=11
